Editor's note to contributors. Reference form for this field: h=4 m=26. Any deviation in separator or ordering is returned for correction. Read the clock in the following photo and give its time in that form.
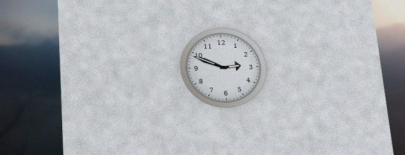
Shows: h=2 m=49
